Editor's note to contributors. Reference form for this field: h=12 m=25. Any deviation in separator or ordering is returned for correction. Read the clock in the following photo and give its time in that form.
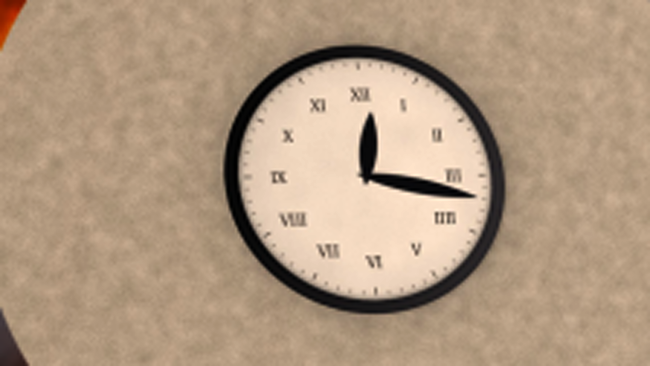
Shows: h=12 m=17
